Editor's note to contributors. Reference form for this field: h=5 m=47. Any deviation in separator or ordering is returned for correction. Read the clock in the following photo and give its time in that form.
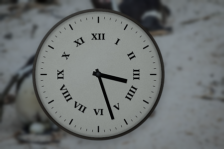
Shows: h=3 m=27
